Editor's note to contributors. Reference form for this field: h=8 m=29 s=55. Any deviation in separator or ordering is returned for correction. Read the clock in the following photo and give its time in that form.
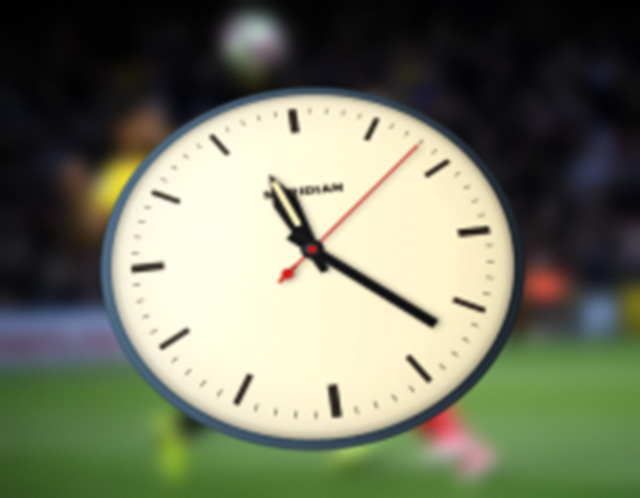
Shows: h=11 m=22 s=8
